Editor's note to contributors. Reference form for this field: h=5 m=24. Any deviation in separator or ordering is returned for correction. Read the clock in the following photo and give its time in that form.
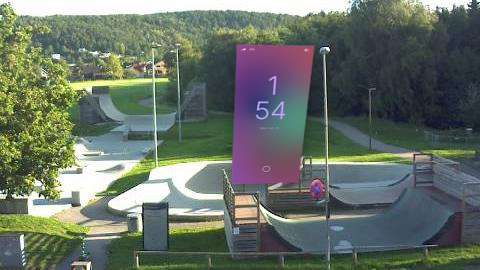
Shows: h=1 m=54
